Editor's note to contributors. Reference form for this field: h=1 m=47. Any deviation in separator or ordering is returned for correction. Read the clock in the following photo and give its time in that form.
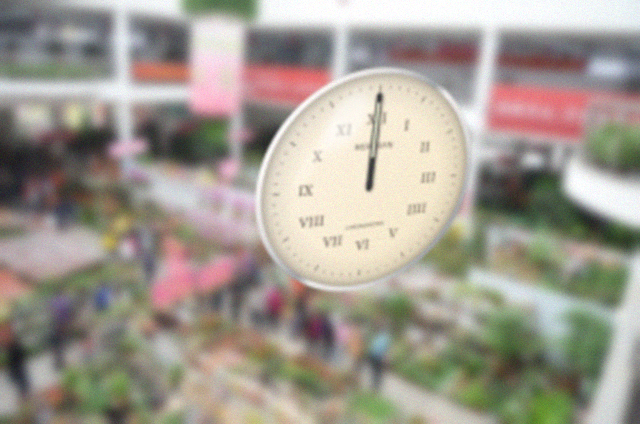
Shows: h=12 m=0
